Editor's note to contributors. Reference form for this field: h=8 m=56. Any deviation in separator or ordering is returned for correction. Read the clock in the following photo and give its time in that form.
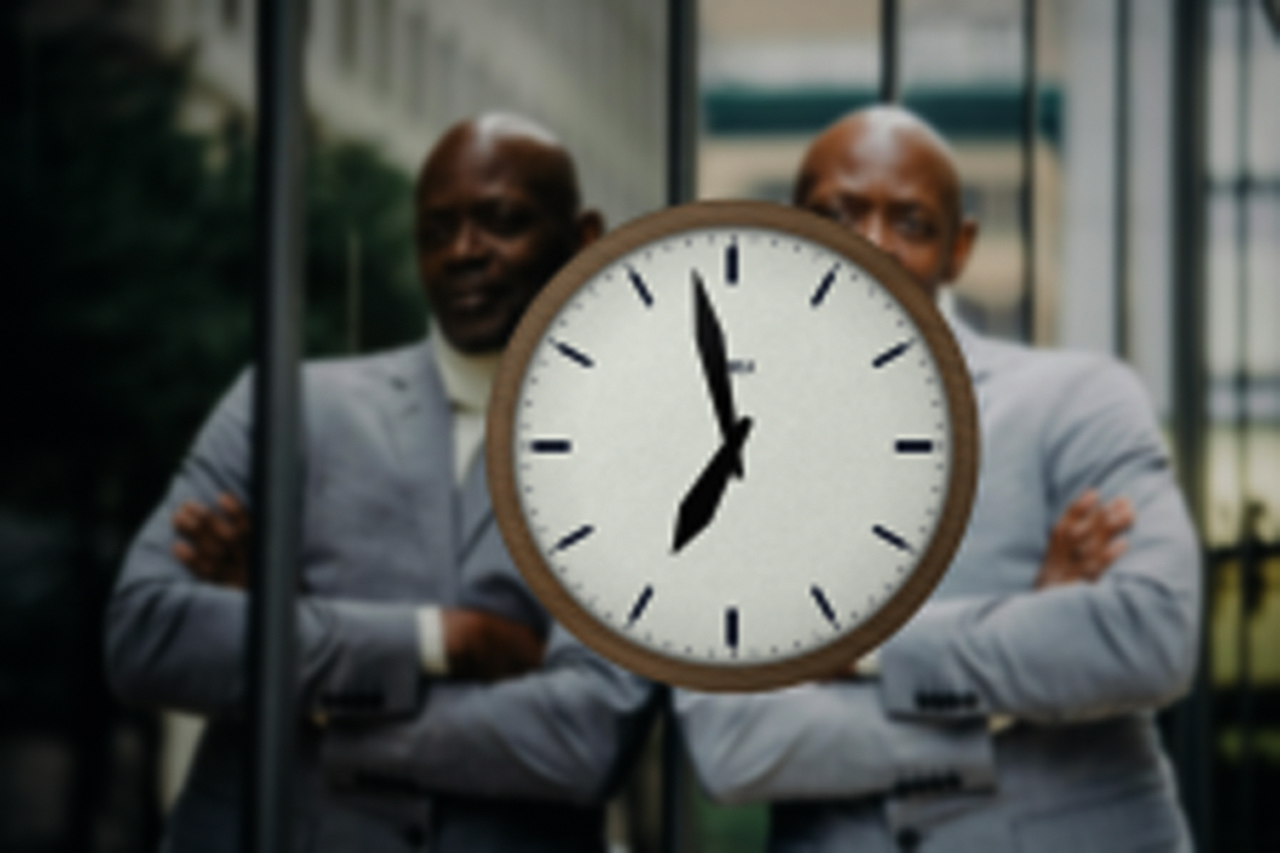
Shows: h=6 m=58
